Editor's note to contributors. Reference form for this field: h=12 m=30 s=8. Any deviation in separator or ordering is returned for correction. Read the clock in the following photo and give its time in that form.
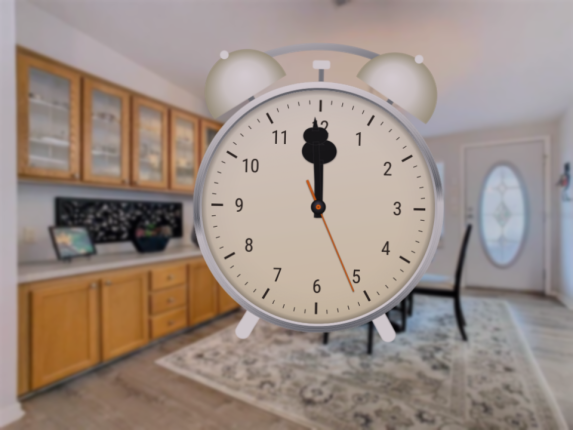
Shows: h=11 m=59 s=26
